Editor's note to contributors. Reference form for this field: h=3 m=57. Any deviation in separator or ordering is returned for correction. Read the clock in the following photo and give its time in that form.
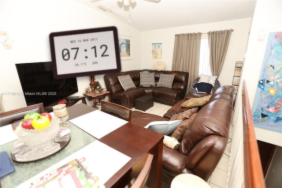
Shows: h=7 m=12
